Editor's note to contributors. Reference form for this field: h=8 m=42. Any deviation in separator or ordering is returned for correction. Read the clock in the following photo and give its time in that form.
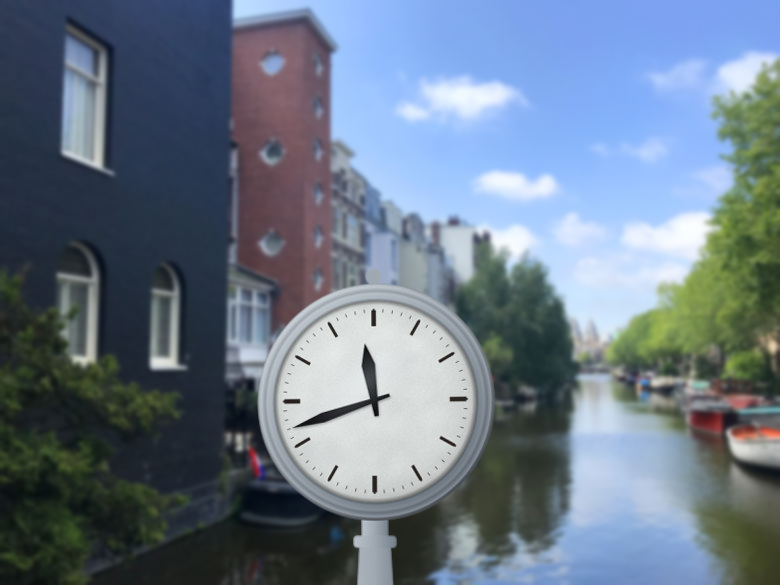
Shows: h=11 m=42
